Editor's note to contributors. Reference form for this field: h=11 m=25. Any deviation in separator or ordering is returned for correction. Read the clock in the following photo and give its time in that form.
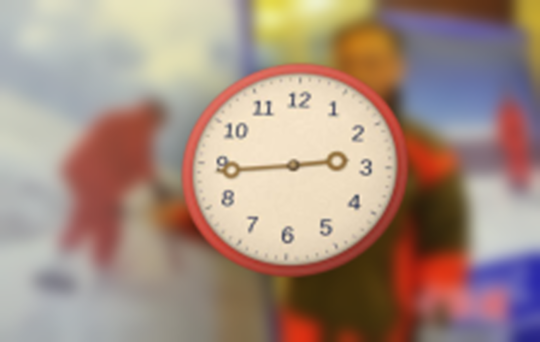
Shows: h=2 m=44
